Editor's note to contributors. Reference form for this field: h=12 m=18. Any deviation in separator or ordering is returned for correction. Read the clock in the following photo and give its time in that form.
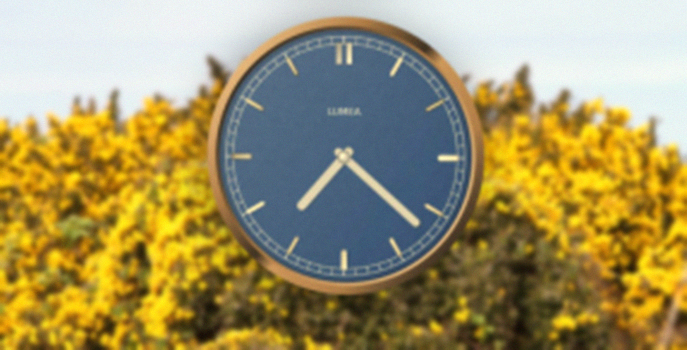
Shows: h=7 m=22
